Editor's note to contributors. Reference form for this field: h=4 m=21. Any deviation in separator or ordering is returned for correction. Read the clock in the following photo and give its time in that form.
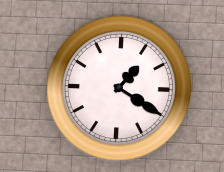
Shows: h=1 m=20
